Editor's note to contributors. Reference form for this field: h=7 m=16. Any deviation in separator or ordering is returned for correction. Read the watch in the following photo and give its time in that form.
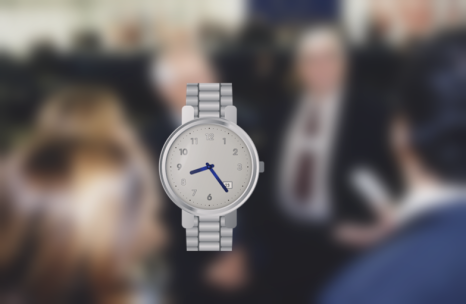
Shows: h=8 m=24
